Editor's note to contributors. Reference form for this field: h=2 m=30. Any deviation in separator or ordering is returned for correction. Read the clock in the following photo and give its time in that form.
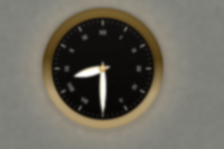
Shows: h=8 m=30
